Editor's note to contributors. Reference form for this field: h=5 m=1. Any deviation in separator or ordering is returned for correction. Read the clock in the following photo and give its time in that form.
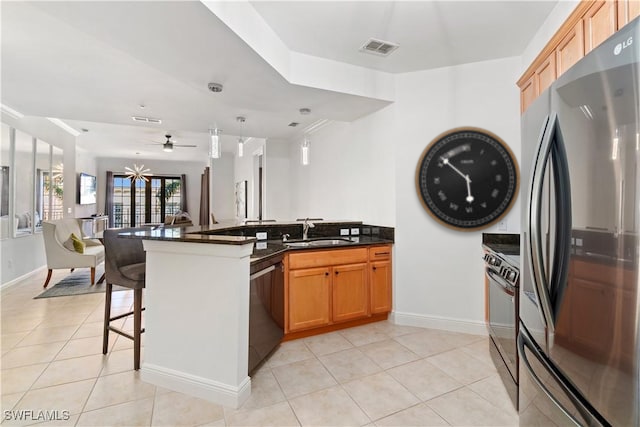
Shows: h=5 m=52
